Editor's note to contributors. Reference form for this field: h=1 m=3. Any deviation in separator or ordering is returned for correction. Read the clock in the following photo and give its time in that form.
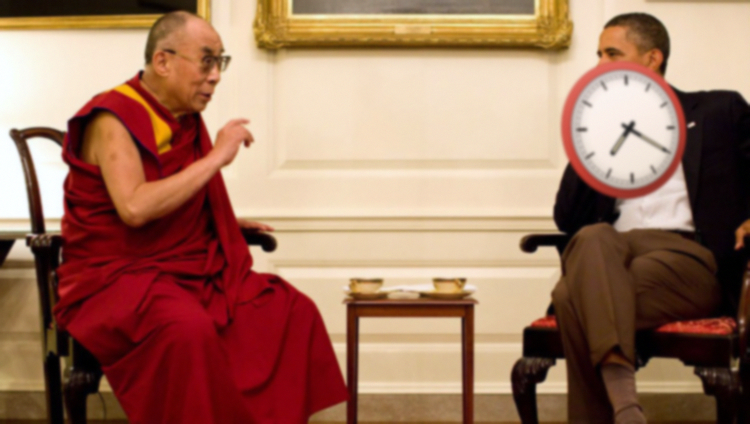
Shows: h=7 m=20
